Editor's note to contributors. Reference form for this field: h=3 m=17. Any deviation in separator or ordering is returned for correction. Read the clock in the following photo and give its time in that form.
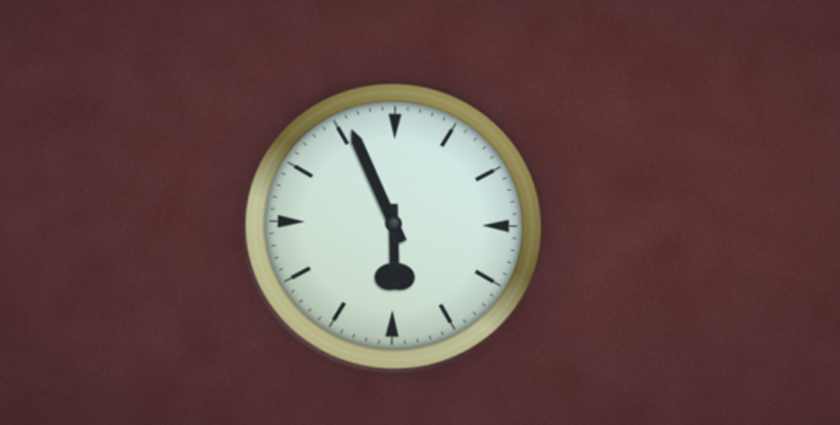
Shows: h=5 m=56
